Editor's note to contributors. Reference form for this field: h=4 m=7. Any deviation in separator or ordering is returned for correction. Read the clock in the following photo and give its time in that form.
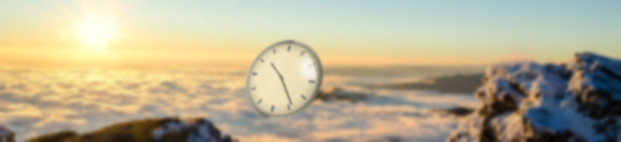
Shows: h=10 m=24
